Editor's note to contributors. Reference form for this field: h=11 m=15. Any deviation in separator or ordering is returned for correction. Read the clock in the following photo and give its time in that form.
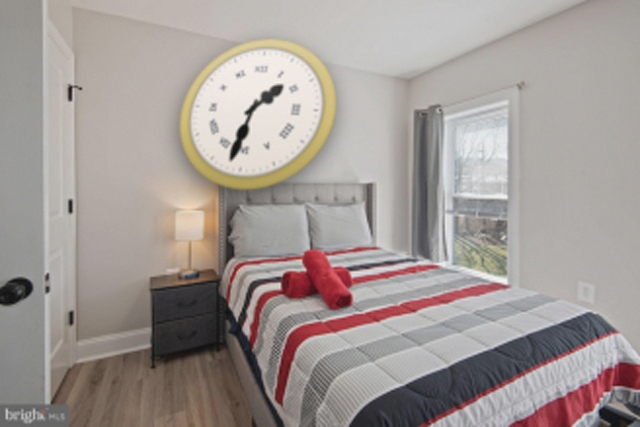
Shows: h=1 m=32
